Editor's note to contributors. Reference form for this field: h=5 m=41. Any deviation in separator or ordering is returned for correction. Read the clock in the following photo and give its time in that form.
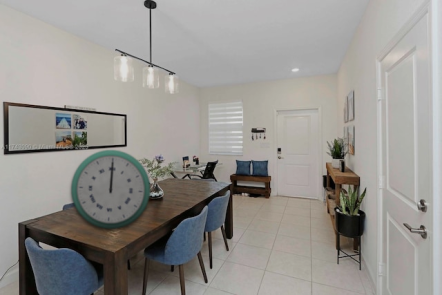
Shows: h=12 m=0
